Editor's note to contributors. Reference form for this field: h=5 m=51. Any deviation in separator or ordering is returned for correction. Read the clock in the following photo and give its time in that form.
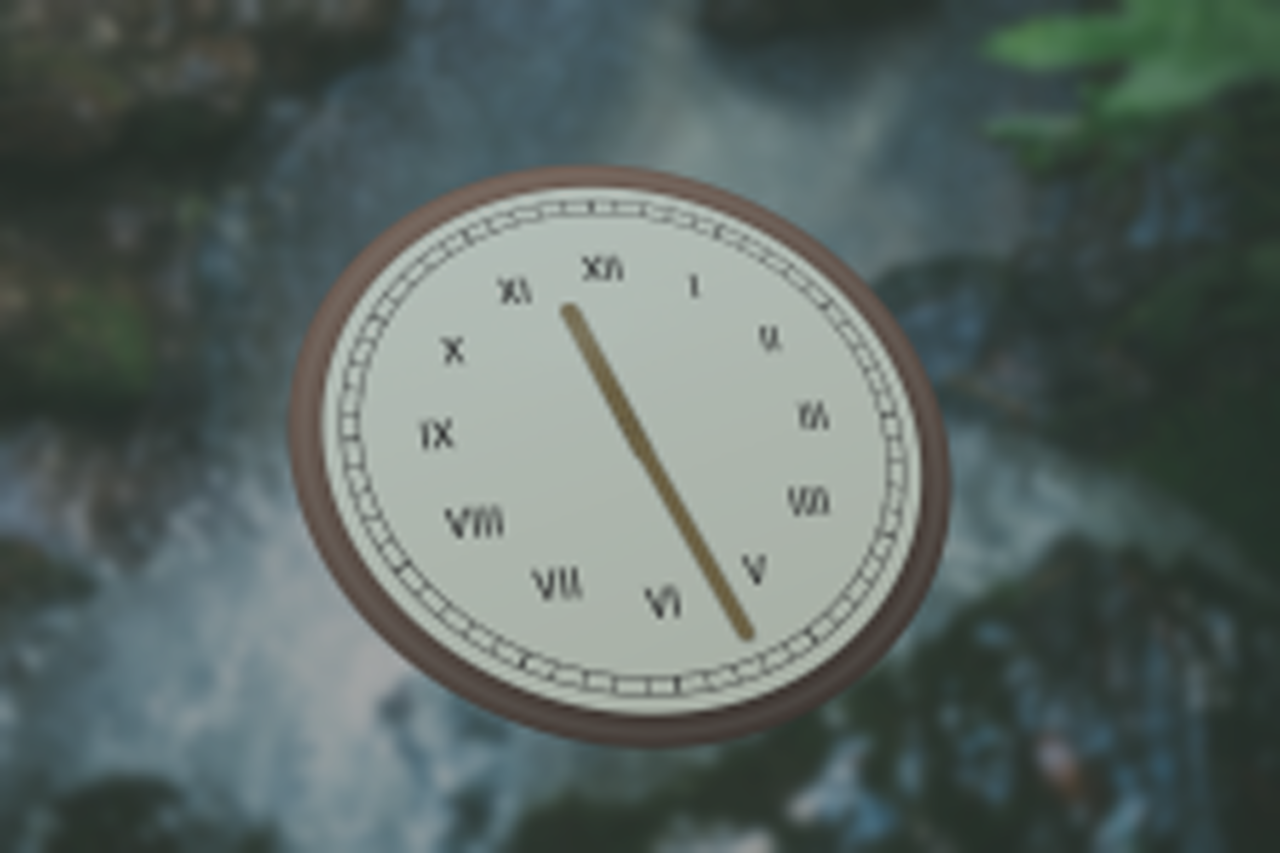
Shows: h=11 m=27
